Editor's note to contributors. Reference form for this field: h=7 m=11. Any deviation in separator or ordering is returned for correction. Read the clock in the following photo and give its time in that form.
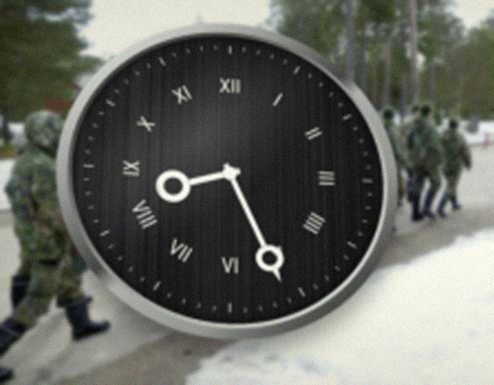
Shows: h=8 m=26
